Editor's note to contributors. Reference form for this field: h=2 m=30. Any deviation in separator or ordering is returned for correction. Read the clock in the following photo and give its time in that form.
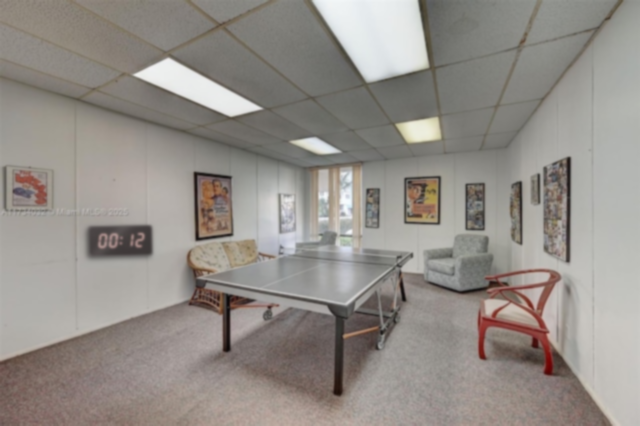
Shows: h=0 m=12
